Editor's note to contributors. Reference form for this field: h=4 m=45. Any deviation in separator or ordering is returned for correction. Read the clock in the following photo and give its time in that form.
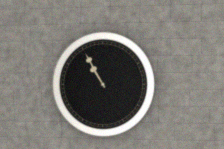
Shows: h=10 m=55
